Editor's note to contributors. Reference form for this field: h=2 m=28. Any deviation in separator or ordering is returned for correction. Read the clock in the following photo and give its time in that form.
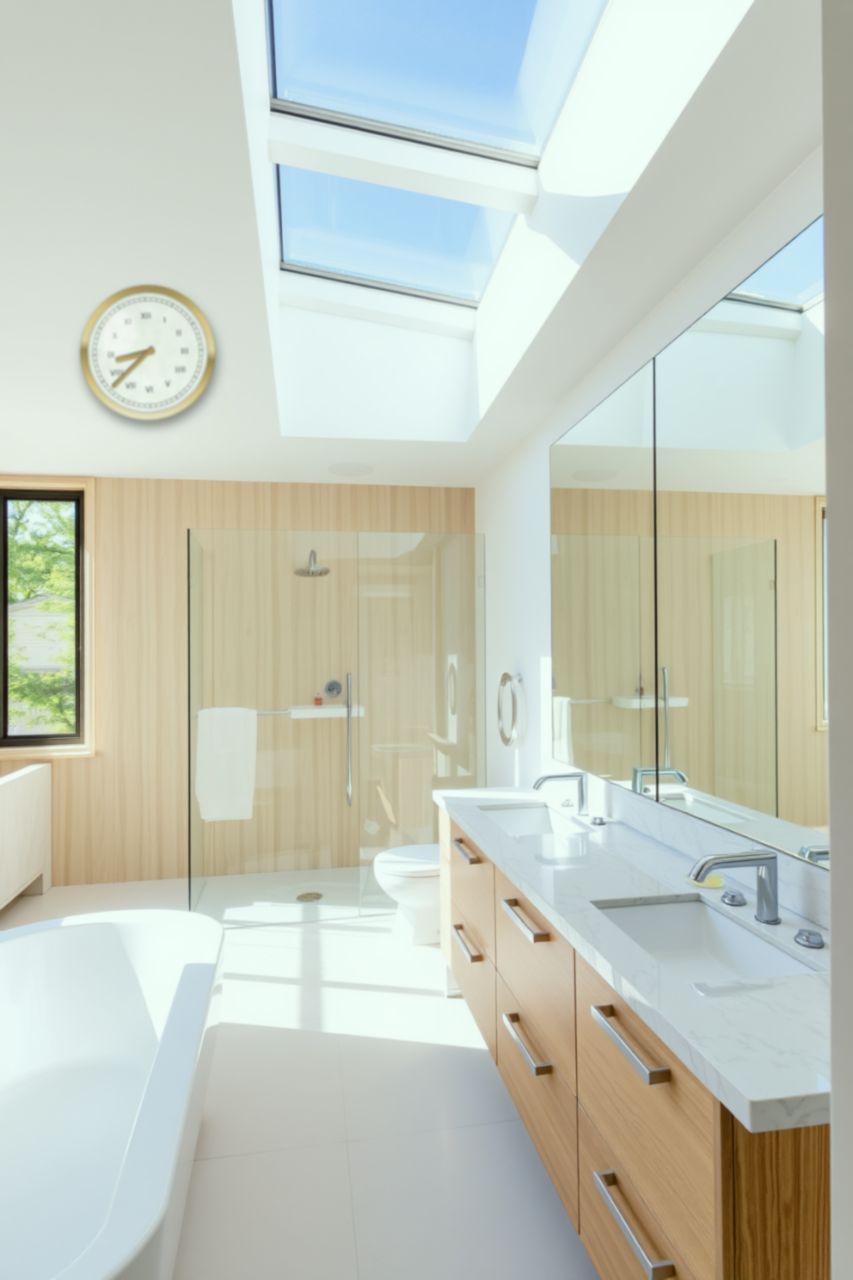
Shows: h=8 m=38
